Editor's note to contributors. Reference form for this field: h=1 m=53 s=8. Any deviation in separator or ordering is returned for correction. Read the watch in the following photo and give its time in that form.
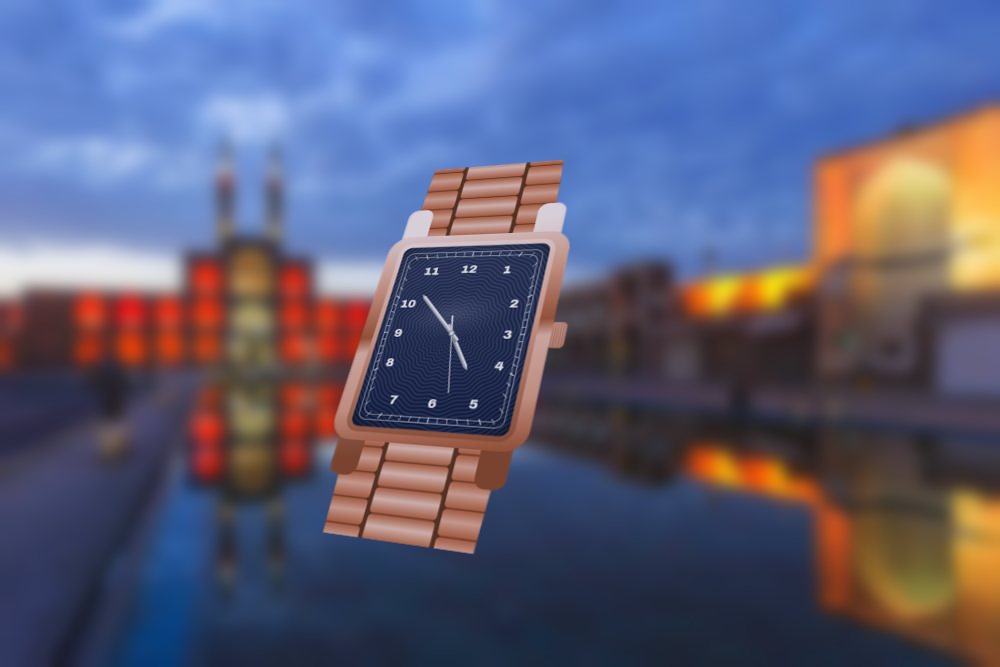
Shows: h=4 m=52 s=28
